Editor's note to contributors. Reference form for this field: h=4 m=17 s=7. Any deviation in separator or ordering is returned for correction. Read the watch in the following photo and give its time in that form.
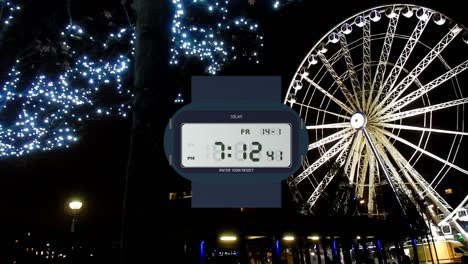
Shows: h=7 m=12 s=41
